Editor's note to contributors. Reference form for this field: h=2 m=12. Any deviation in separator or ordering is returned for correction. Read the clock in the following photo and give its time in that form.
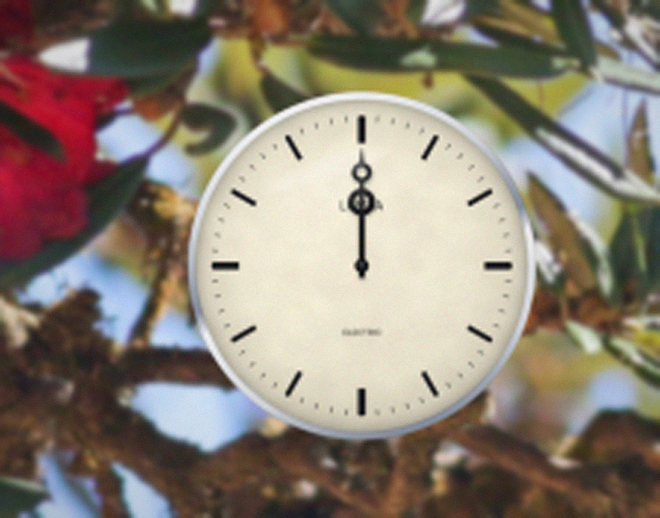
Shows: h=12 m=0
